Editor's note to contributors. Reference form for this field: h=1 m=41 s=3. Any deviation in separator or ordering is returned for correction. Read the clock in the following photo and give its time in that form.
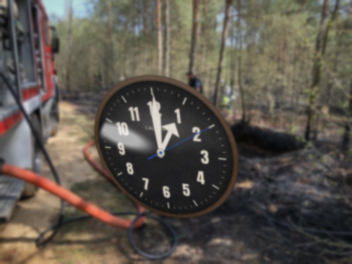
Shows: h=1 m=0 s=10
